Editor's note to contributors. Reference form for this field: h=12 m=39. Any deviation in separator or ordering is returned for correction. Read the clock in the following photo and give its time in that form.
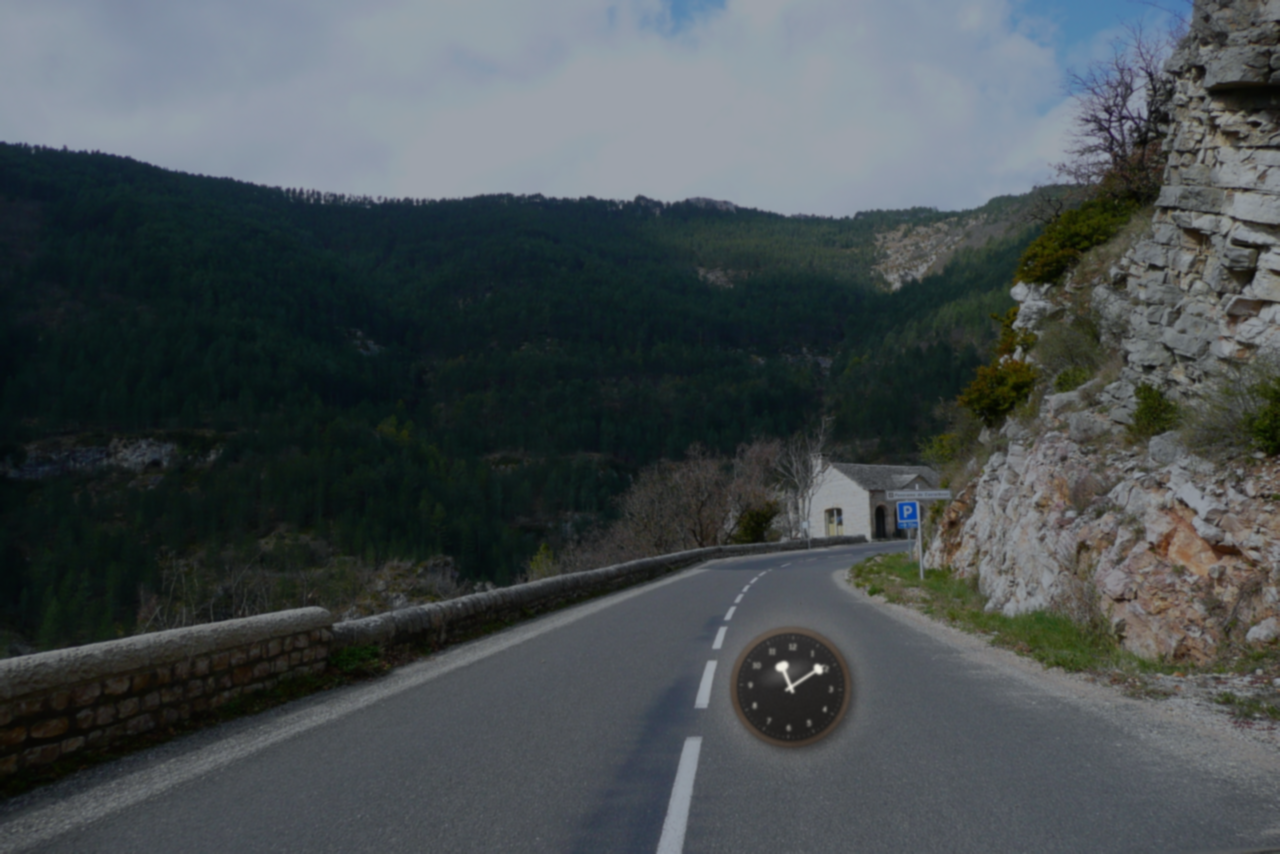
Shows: h=11 m=9
